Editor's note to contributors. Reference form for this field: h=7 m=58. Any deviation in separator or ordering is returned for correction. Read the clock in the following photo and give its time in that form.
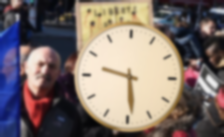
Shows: h=9 m=29
